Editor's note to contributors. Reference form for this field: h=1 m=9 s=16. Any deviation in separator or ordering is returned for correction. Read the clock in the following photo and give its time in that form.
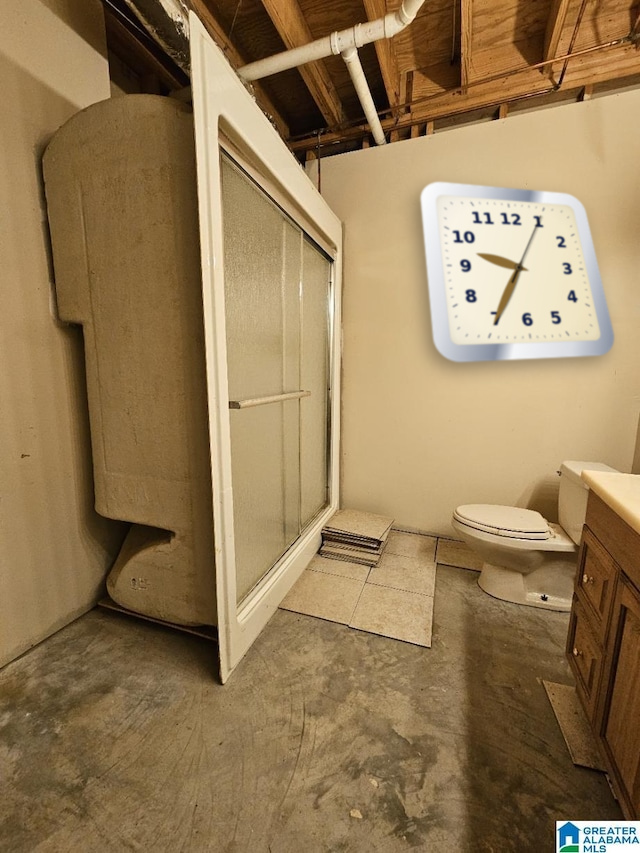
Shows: h=9 m=35 s=5
